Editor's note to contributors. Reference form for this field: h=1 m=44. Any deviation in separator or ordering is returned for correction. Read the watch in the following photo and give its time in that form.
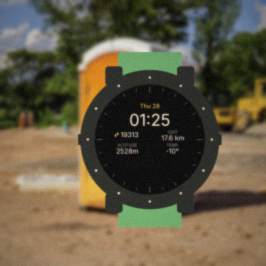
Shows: h=1 m=25
